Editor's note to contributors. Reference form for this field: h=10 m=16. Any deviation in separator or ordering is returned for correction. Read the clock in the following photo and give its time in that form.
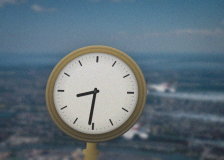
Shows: h=8 m=31
